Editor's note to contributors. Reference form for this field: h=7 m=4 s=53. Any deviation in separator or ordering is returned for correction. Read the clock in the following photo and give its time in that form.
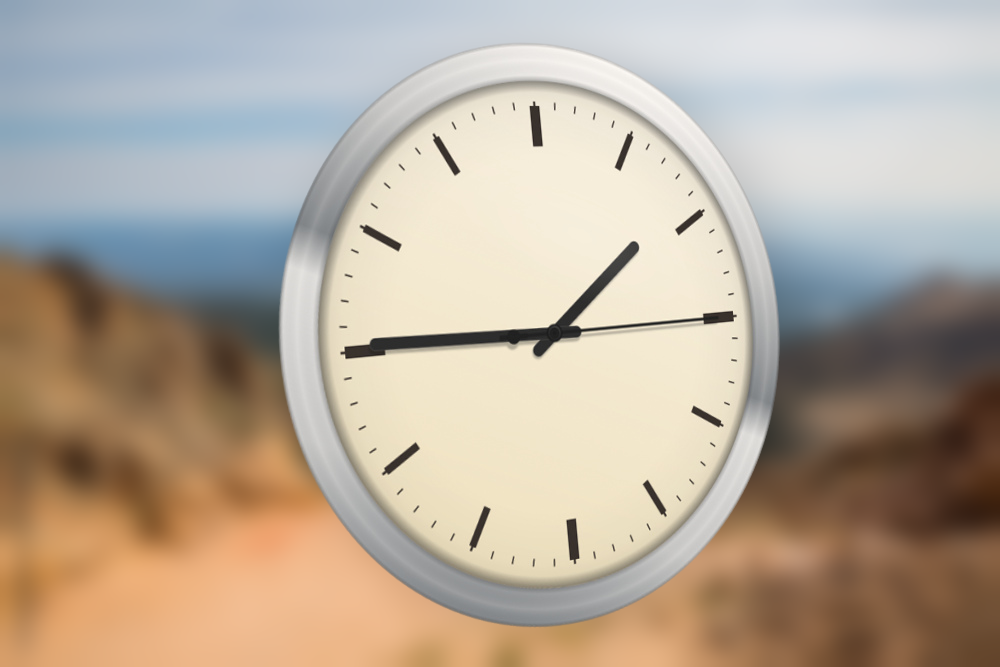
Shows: h=1 m=45 s=15
